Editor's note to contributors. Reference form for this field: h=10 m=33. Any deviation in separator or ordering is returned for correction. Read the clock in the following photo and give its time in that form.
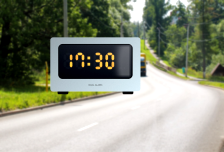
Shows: h=17 m=30
